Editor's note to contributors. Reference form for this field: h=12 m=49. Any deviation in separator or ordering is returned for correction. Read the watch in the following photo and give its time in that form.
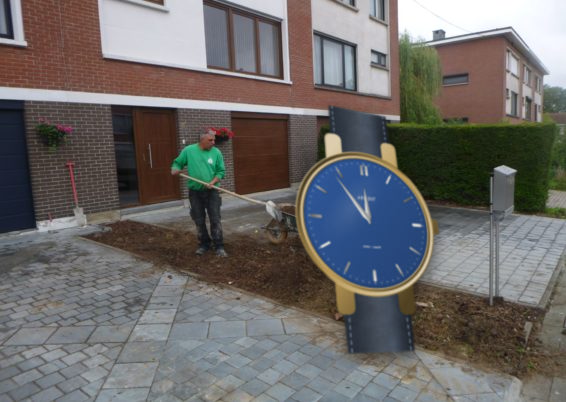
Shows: h=11 m=54
